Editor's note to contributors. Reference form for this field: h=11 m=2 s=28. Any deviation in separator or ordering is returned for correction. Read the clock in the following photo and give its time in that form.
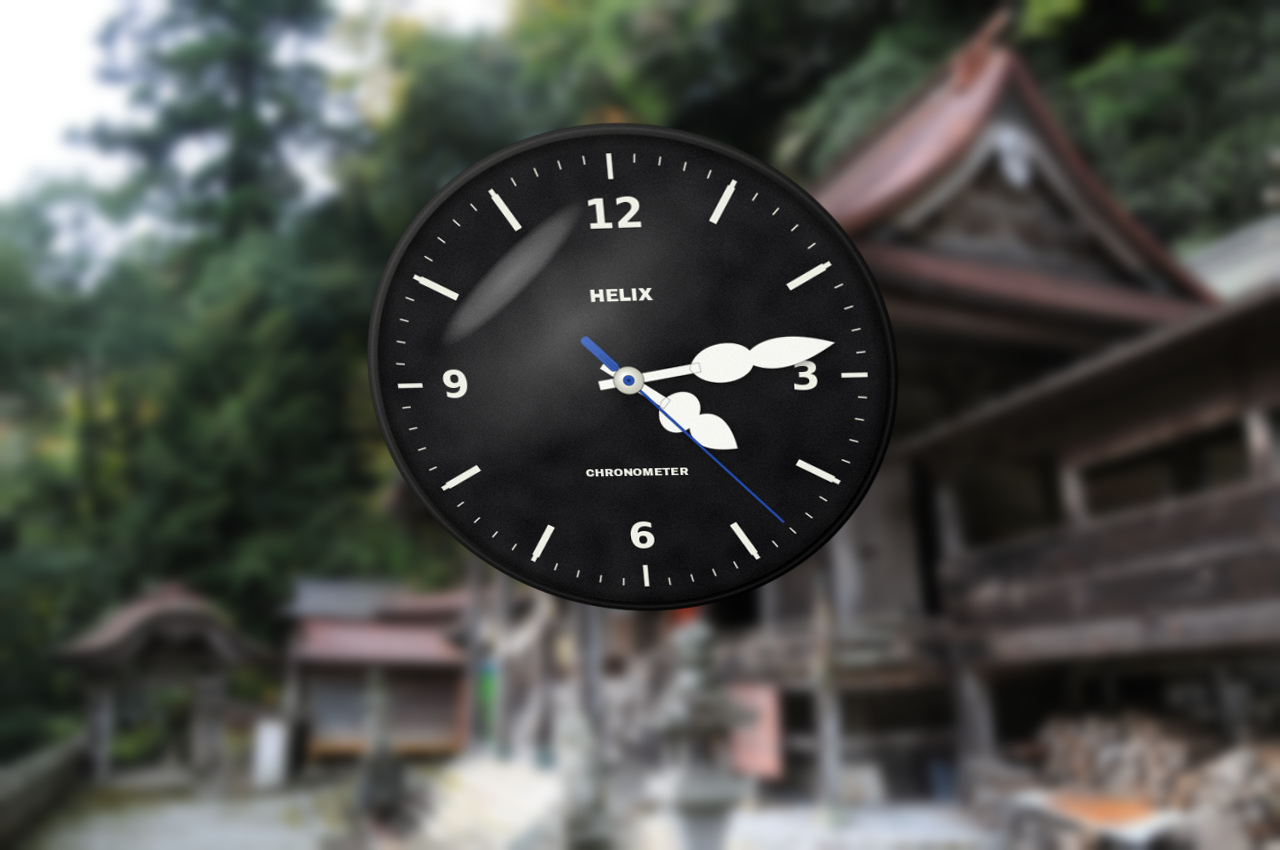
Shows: h=4 m=13 s=23
